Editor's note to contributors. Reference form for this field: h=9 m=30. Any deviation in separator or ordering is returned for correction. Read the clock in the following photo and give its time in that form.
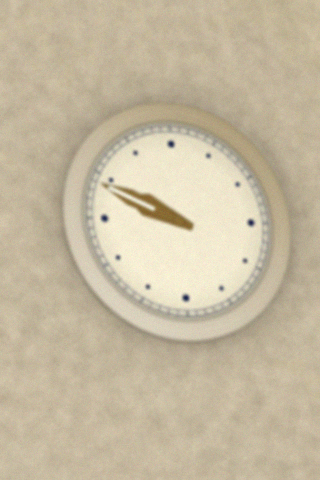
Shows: h=9 m=49
